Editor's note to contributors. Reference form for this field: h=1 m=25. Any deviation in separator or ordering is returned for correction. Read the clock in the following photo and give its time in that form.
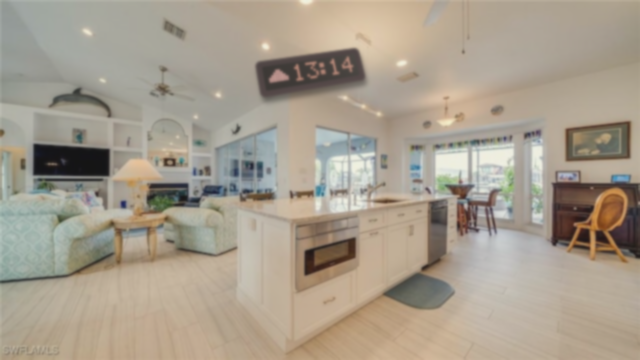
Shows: h=13 m=14
